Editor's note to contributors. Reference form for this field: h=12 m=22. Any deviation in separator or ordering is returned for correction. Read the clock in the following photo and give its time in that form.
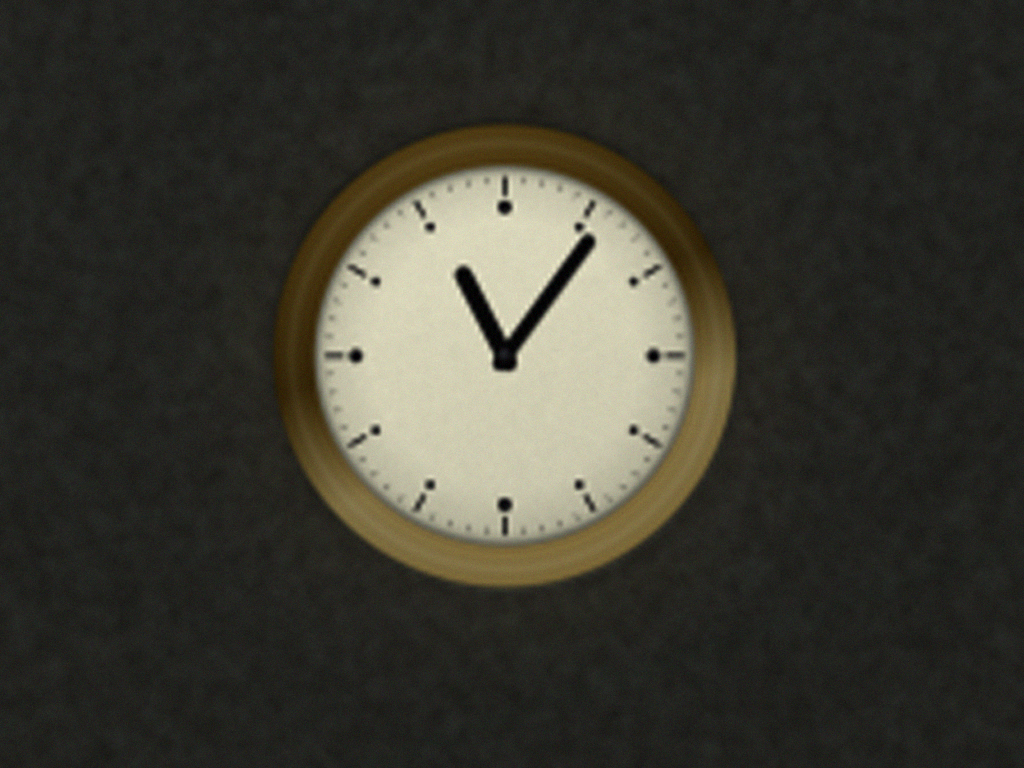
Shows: h=11 m=6
